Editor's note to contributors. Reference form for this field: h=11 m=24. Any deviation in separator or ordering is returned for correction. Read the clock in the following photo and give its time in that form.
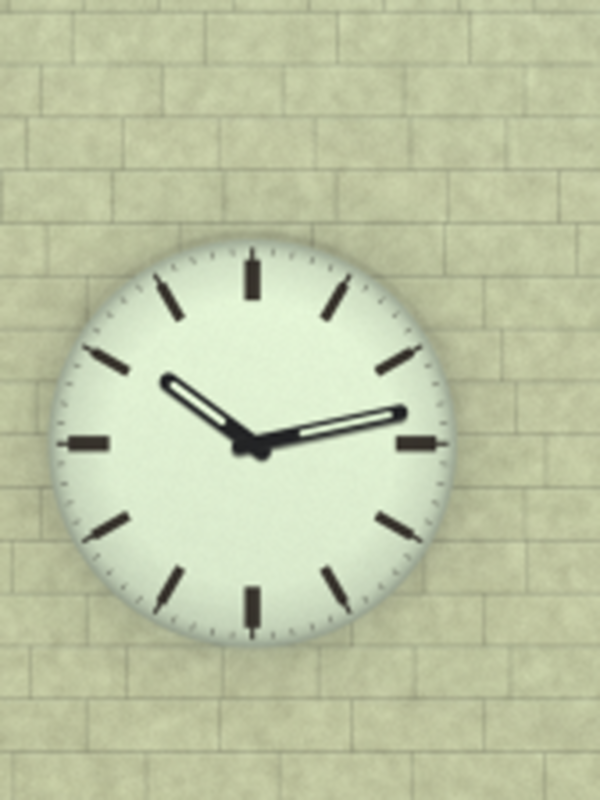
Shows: h=10 m=13
